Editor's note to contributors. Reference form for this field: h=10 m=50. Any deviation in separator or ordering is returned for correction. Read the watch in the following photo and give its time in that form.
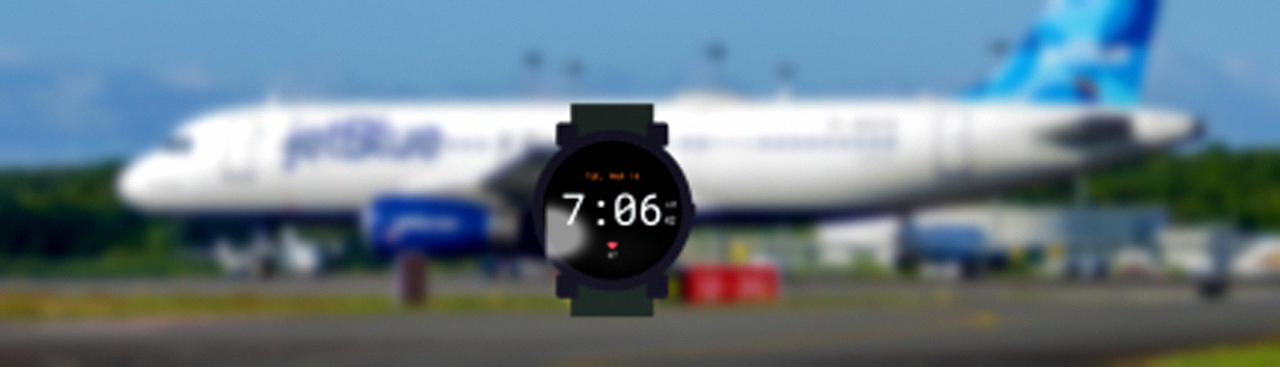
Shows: h=7 m=6
